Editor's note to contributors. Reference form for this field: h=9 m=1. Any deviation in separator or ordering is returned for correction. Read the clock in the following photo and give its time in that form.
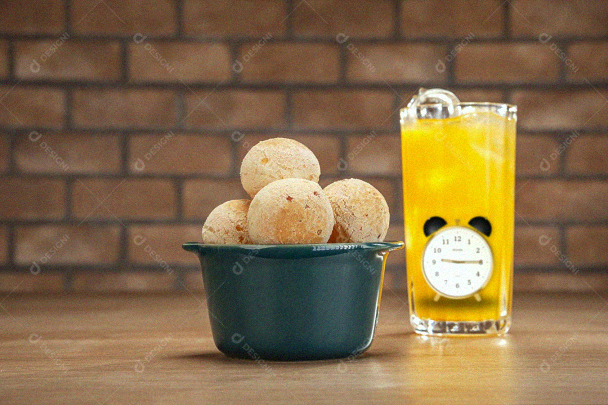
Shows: h=9 m=15
